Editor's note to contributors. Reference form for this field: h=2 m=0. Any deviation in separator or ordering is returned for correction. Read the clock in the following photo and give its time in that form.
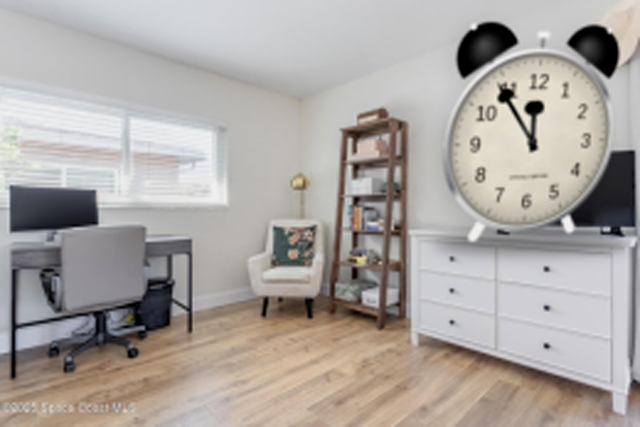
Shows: h=11 m=54
